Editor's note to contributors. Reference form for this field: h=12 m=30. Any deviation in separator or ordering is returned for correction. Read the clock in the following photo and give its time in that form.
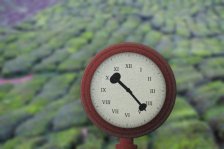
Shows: h=10 m=23
